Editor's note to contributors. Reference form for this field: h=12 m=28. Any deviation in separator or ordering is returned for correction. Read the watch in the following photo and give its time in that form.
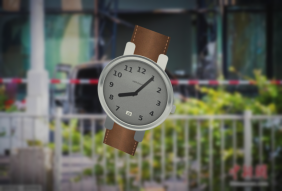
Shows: h=8 m=5
